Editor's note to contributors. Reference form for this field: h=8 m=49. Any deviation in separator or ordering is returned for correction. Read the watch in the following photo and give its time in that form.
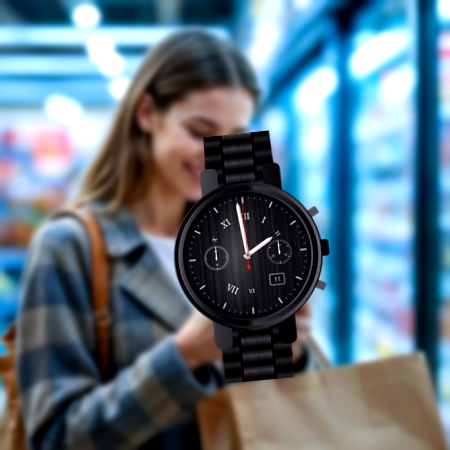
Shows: h=1 m=59
